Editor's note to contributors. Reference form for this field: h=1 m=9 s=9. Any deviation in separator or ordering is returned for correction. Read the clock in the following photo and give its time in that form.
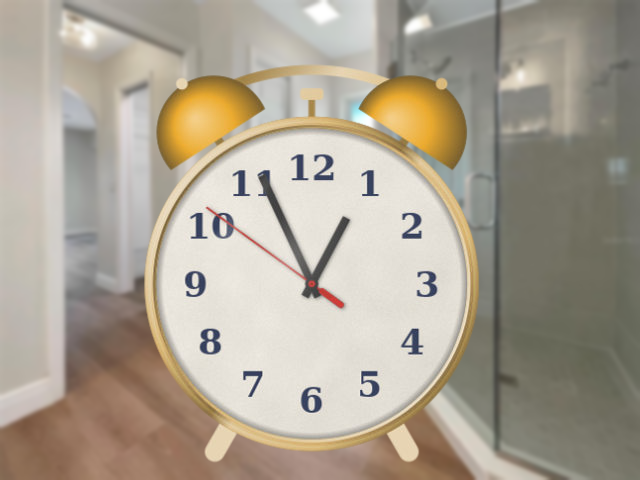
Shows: h=12 m=55 s=51
